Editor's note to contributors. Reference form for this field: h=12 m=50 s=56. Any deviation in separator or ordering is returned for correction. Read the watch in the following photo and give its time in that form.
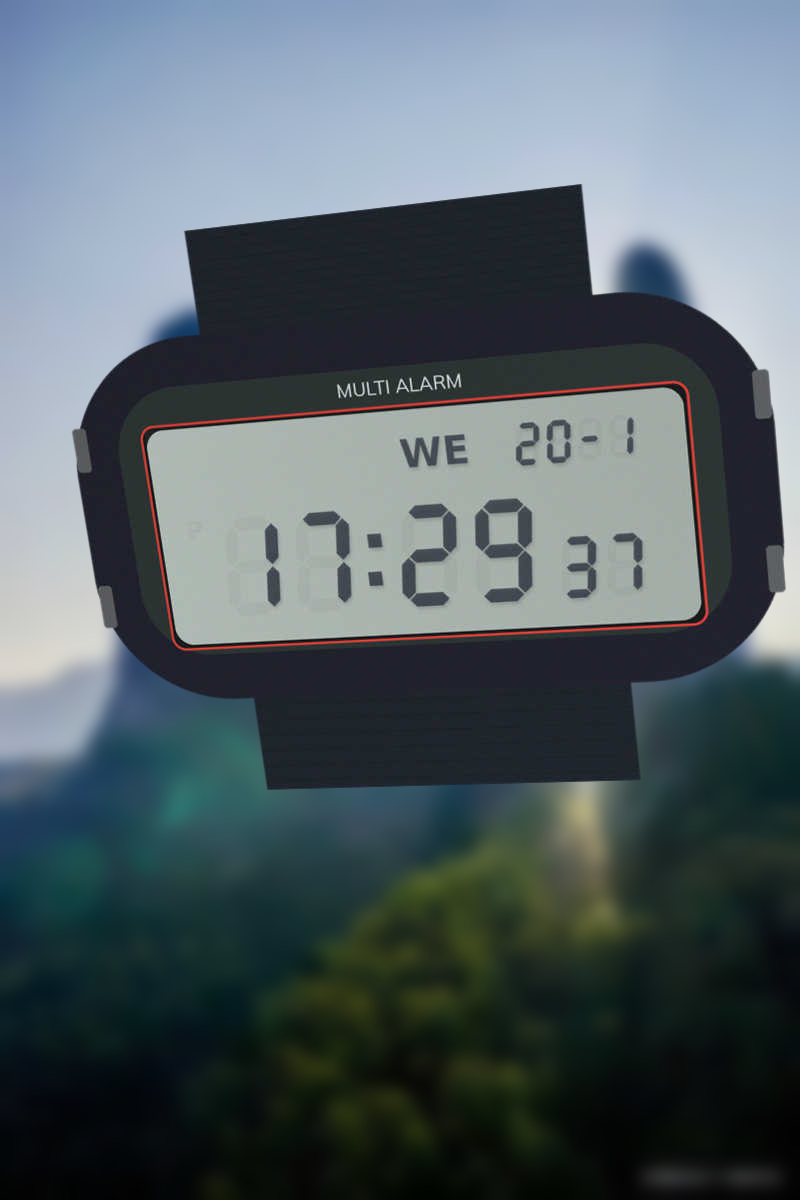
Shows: h=17 m=29 s=37
